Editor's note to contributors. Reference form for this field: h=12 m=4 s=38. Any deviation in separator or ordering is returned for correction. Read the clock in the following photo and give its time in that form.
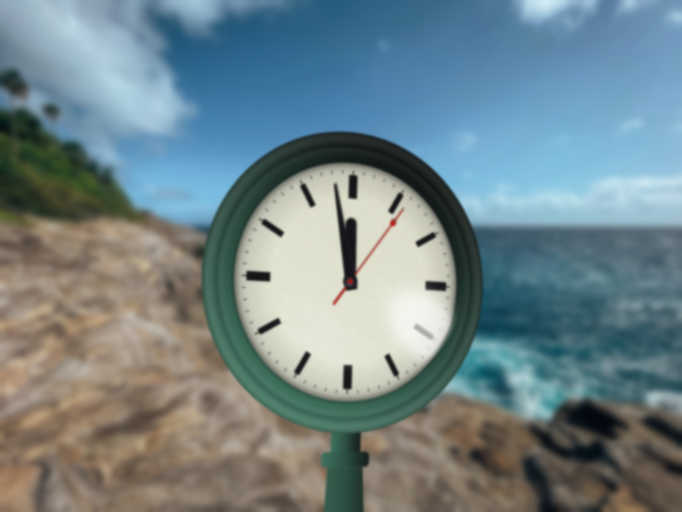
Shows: h=11 m=58 s=6
